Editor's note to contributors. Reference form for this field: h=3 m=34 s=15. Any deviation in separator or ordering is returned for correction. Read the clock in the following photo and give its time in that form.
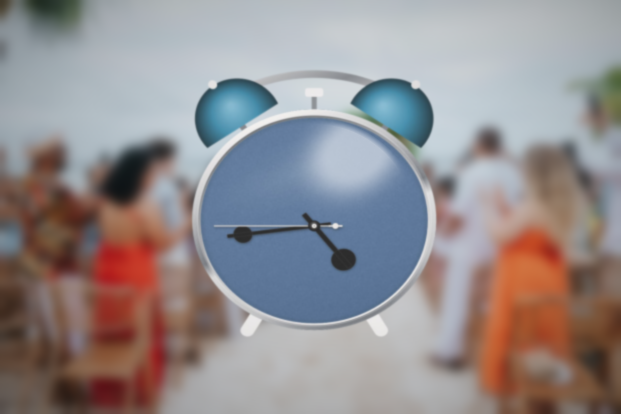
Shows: h=4 m=43 s=45
